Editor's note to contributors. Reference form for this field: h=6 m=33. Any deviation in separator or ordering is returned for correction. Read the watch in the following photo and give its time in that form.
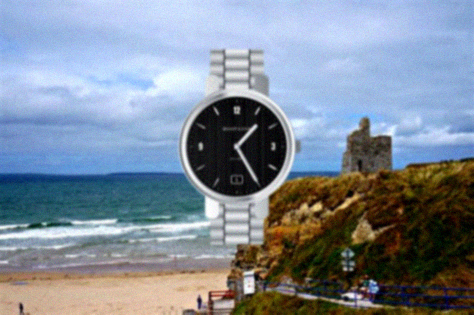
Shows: h=1 m=25
